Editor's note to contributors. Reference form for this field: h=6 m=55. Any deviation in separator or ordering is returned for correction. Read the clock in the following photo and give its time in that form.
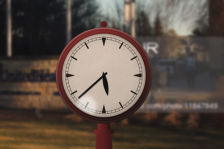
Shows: h=5 m=38
